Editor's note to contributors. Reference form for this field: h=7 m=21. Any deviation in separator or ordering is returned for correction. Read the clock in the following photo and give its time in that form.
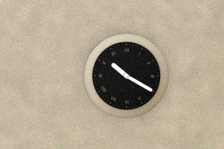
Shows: h=10 m=20
